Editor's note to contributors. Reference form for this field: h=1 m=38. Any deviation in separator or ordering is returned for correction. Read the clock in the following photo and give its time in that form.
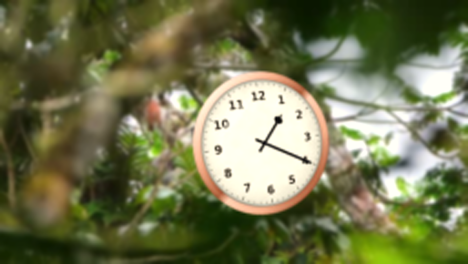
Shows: h=1 m=20
